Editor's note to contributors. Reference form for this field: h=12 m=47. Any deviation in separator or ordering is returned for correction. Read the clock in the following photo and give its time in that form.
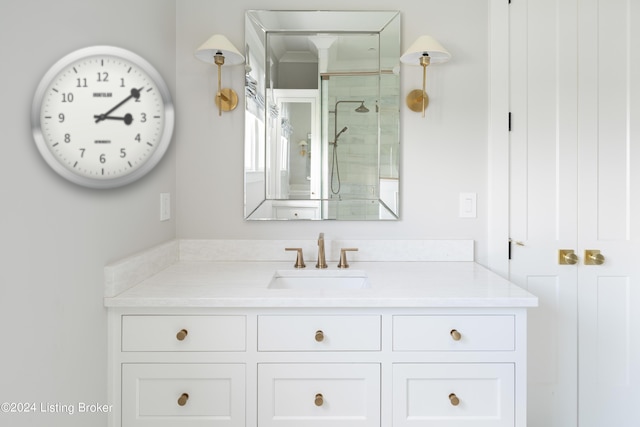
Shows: h=3 m=9
